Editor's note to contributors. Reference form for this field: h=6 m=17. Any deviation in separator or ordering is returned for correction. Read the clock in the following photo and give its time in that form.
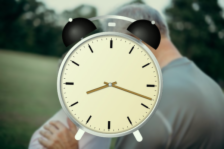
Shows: h=8 m=18
